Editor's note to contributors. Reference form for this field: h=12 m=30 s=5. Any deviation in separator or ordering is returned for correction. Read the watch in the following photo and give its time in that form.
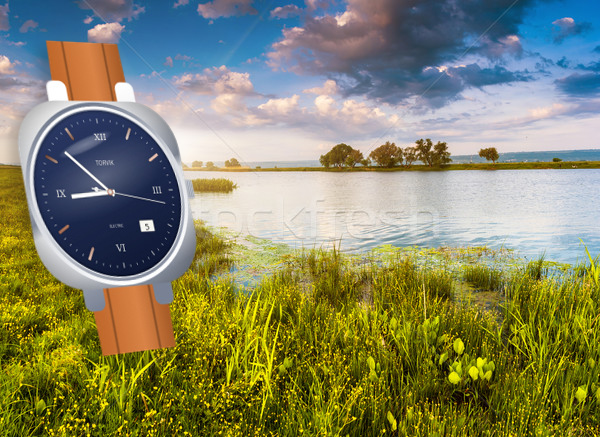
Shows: h=8 m=52 s=17
